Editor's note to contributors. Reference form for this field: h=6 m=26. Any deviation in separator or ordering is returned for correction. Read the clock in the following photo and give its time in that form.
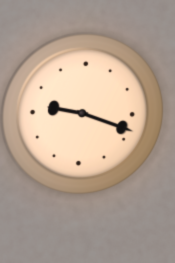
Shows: h=9 m=18
